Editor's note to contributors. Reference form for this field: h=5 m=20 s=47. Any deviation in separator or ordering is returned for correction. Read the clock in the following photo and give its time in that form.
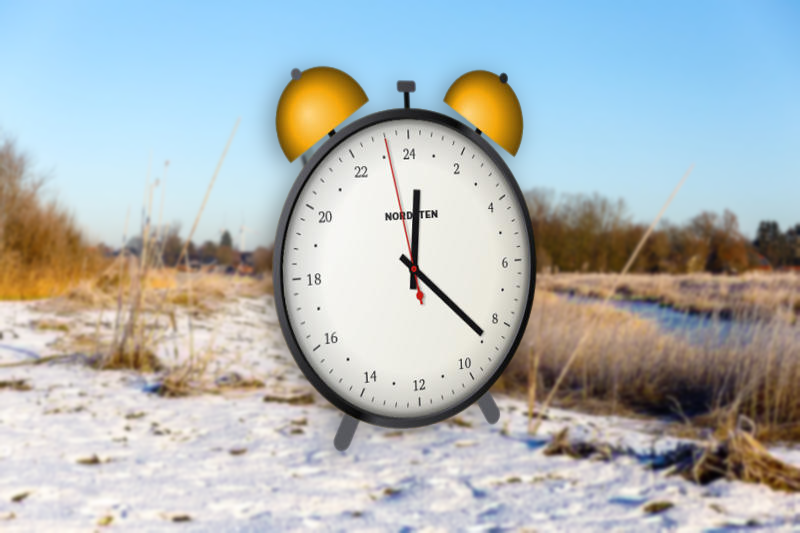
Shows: h=0 m=21 s=58
